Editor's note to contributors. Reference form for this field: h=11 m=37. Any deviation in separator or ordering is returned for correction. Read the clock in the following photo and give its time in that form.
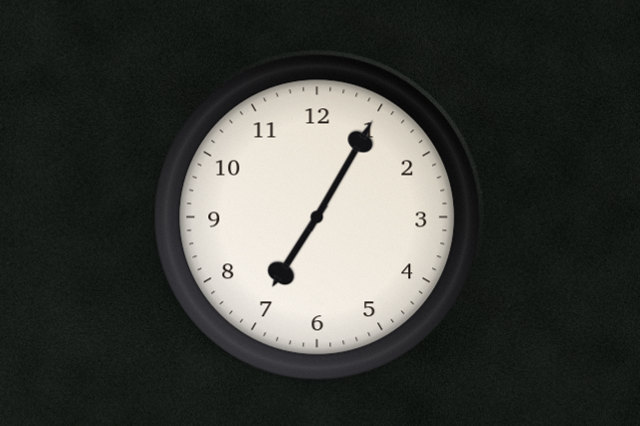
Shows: h=7 m=5
